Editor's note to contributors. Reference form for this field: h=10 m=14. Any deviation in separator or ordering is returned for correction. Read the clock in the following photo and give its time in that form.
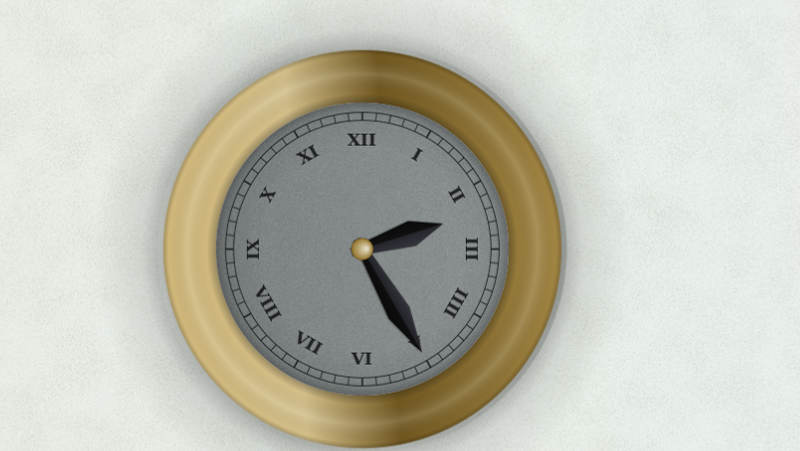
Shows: h=2 m=25
